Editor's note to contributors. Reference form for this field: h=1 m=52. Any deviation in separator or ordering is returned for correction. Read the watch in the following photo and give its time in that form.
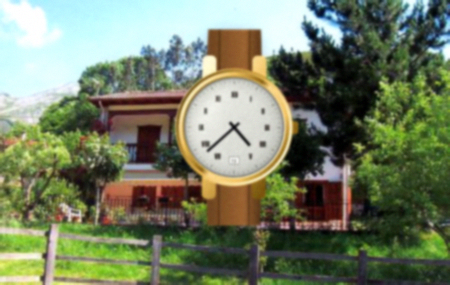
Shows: h=4 m=38
